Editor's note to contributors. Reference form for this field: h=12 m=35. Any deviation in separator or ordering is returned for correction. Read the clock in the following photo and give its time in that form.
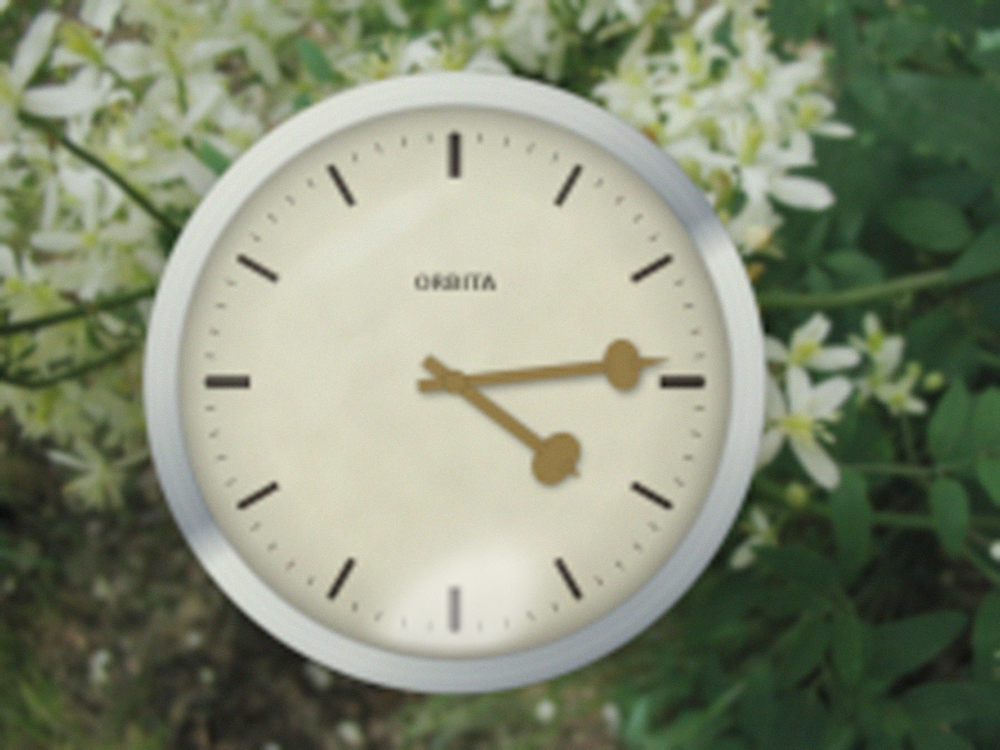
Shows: h=4 m=14
